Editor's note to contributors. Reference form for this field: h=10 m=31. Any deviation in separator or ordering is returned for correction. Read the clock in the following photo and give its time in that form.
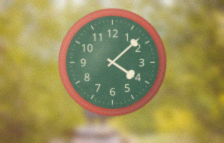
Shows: h=4 m=8
